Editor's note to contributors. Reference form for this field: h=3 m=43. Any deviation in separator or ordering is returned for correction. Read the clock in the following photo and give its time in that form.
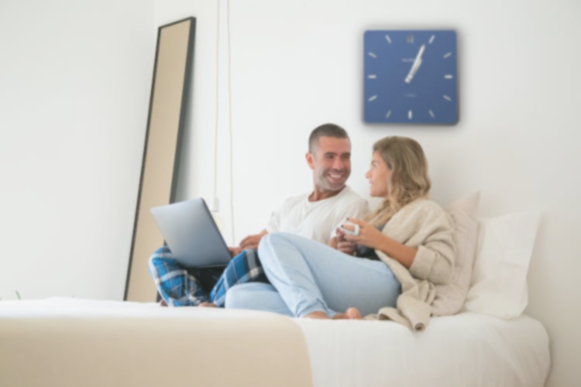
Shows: h=1 m=4
